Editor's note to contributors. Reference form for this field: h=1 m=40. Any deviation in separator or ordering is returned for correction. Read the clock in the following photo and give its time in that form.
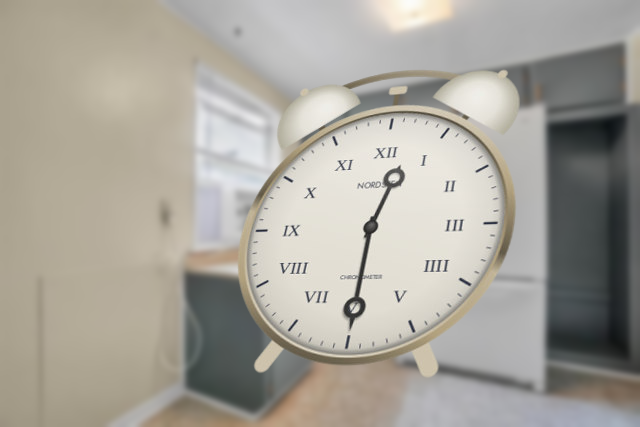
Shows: h=12 m=30
